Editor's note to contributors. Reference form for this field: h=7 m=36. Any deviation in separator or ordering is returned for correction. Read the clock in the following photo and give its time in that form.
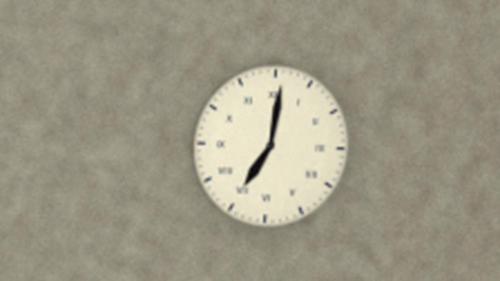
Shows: h=7 m=1
